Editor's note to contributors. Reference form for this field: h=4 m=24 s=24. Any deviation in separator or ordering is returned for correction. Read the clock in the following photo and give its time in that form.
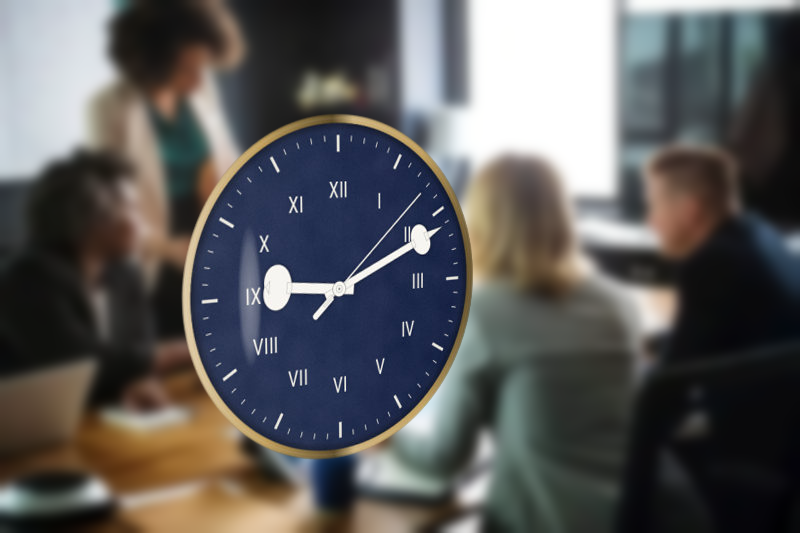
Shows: h=9 m=11 s=8
